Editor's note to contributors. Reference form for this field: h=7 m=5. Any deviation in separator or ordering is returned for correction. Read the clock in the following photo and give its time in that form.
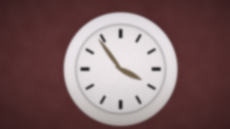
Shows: h=3 m=54
